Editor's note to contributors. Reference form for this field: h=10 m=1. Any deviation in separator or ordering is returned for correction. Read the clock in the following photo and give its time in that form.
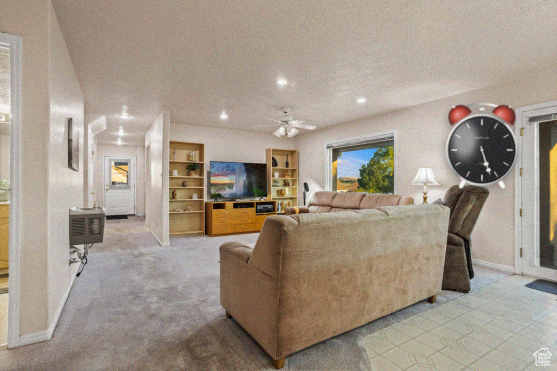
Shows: h=5 m=27
